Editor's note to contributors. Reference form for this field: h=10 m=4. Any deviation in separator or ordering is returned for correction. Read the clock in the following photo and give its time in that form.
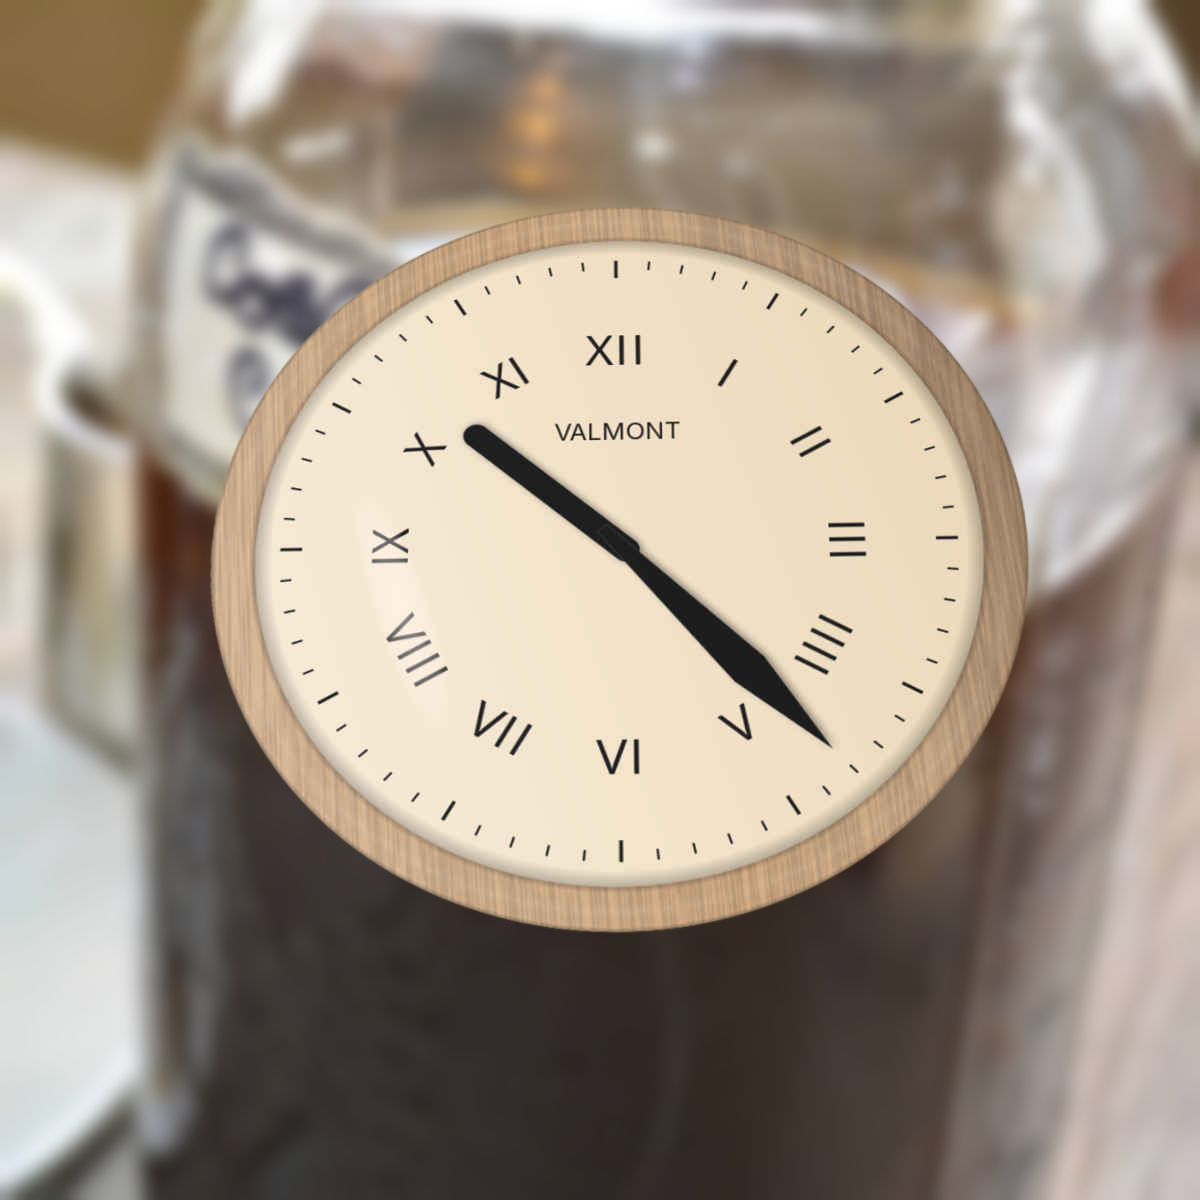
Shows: h=10 m=23
